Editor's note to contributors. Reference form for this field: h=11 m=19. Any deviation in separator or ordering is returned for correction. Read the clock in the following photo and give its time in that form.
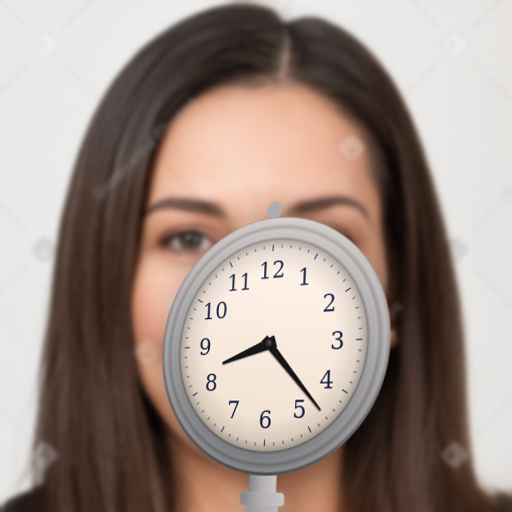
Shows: h=8 m=23
